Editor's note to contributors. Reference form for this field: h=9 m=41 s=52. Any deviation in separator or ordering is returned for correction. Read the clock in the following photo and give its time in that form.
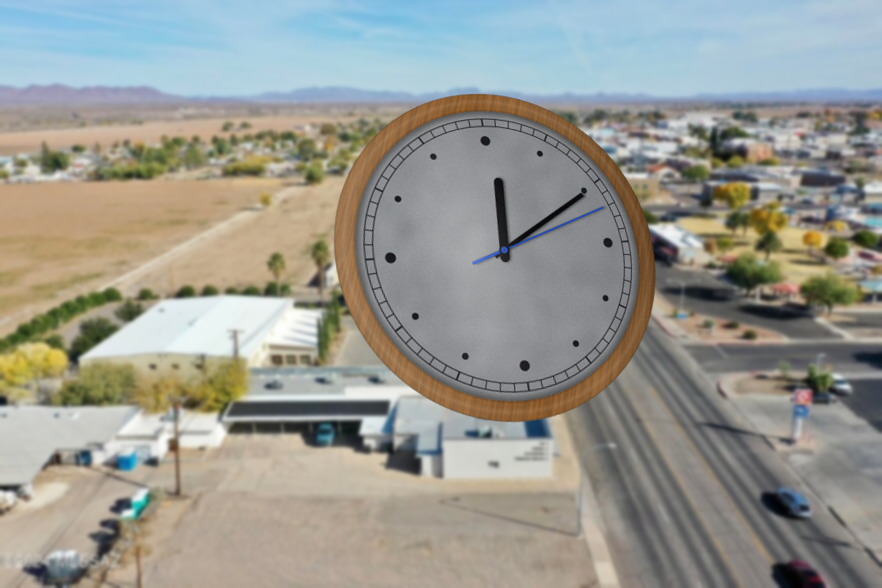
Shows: h=12 m=10 s=12
